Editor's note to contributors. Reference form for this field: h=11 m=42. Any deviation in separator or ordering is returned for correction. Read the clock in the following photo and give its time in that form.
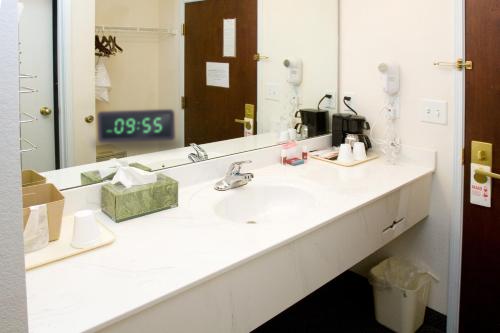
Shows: h=9 m=55
